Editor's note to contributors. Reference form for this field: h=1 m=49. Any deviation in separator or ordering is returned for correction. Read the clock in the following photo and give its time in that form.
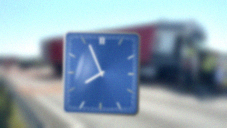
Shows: h=7 m=56
